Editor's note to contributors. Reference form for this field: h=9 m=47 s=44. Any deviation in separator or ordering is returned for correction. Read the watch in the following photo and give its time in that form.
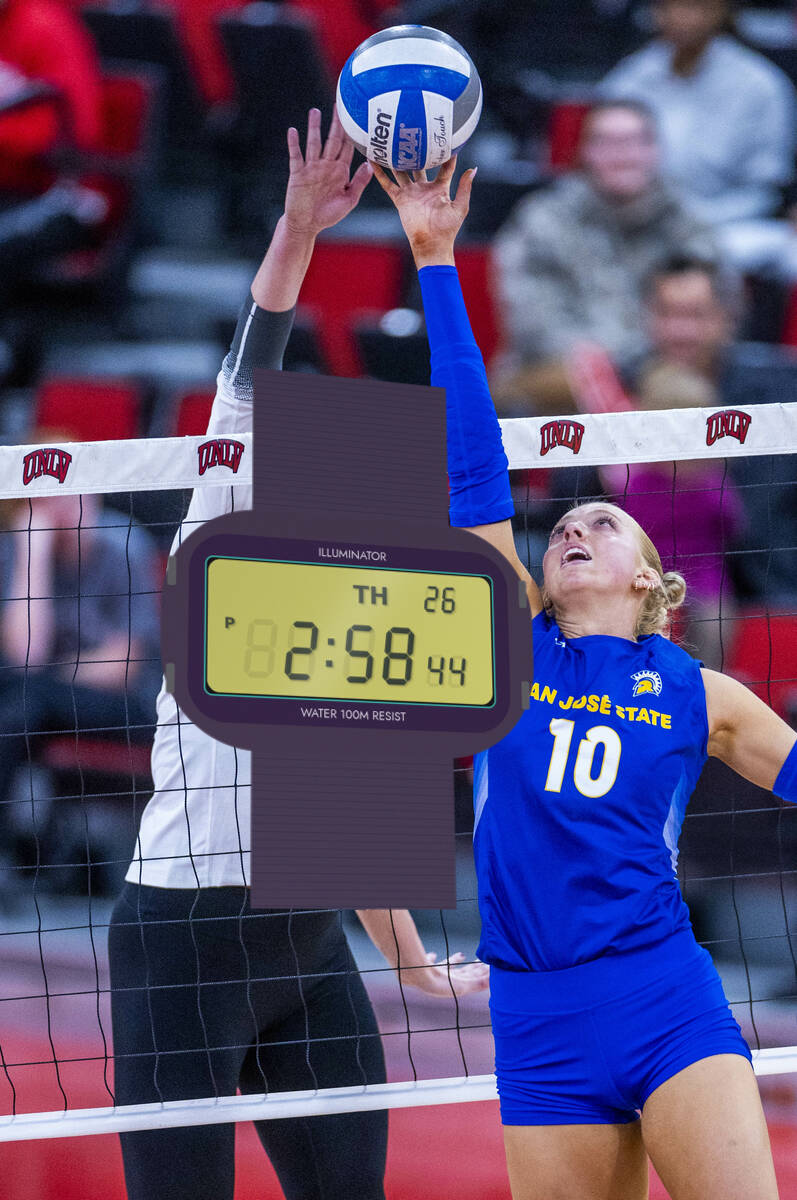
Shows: h=2 m=58 s=44
